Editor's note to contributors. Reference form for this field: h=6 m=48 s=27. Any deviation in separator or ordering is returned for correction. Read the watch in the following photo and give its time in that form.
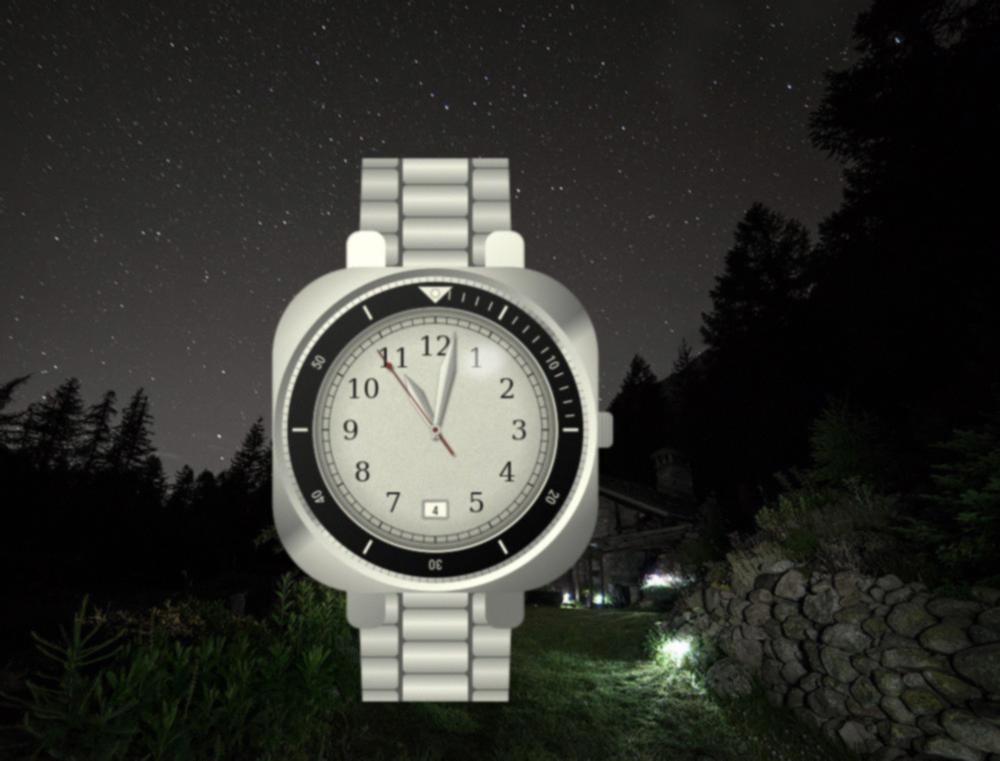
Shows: h=11 m=1 s=54
